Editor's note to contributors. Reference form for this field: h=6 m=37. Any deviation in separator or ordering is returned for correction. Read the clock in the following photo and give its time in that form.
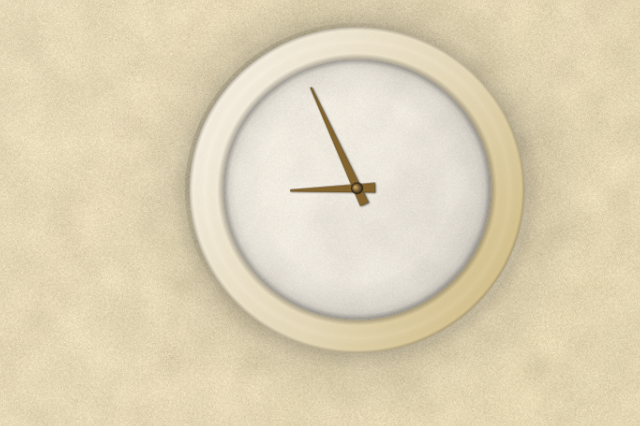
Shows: h=8 m=56
